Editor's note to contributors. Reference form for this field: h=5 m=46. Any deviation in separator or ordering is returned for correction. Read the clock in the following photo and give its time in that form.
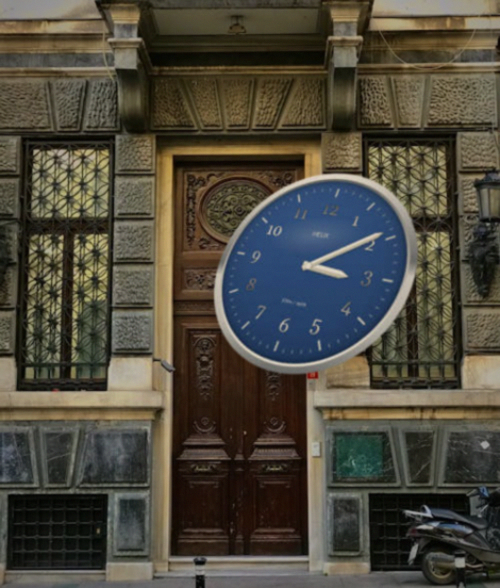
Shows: h=3 m=9
